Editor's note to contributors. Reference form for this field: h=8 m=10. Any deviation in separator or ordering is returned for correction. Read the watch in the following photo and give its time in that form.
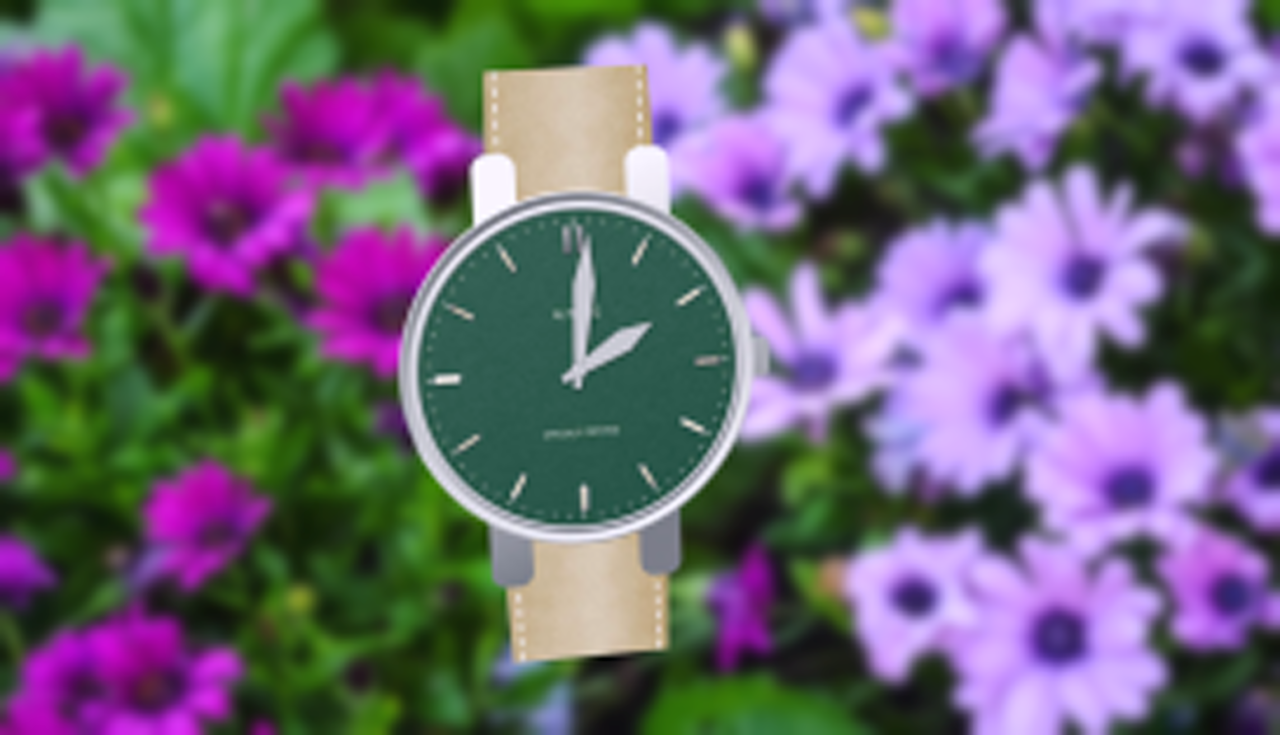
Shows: h=2 m=1
